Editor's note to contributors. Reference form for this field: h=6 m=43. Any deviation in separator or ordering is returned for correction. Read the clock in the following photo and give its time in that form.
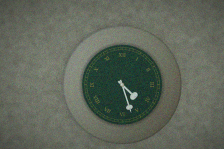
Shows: h=4 m=27
